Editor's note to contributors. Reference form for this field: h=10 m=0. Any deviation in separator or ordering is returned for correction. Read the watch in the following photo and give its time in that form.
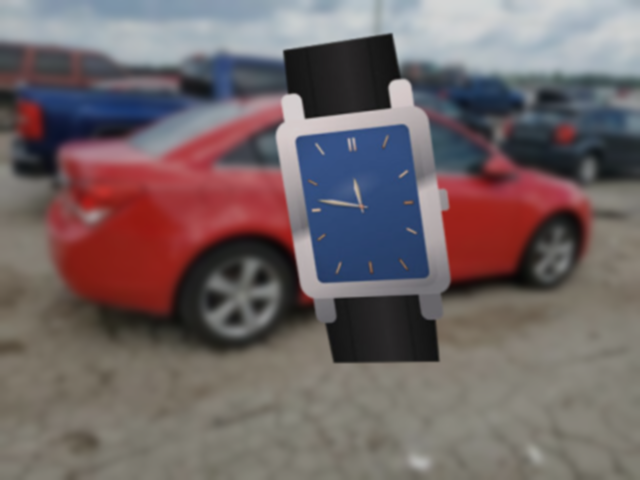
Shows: h=11 m=47
